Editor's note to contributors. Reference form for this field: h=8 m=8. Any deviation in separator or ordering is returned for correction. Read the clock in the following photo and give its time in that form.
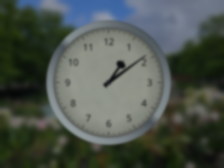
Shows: h=1 m=9
